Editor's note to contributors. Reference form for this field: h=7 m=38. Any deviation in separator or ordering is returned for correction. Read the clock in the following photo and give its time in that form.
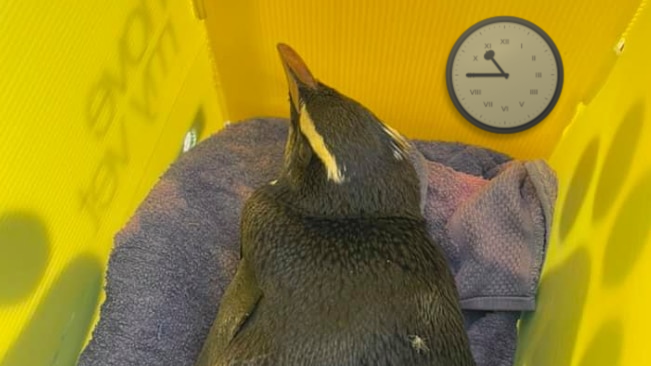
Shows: h=10 m=45
